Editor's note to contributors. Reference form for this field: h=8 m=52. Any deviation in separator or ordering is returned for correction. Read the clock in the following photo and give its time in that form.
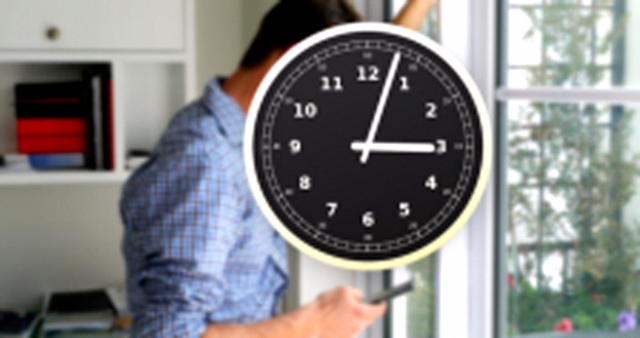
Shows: h=3 m=3
